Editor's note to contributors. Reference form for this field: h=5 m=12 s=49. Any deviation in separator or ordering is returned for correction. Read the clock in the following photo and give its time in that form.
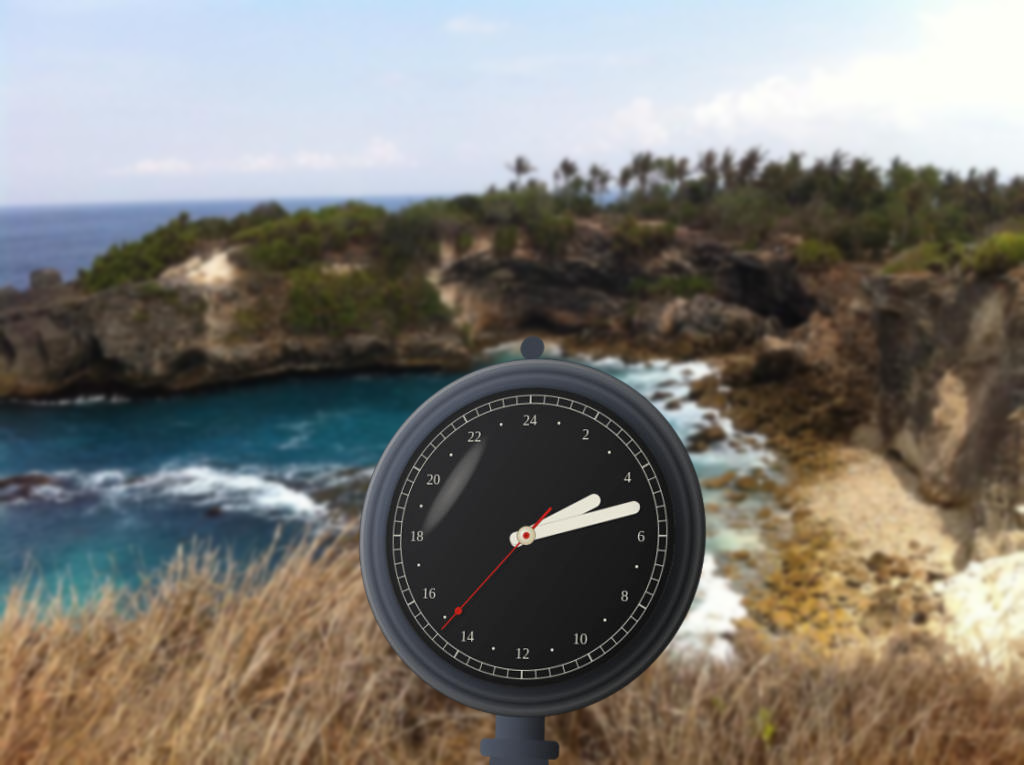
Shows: h=4 m=12 s=37
